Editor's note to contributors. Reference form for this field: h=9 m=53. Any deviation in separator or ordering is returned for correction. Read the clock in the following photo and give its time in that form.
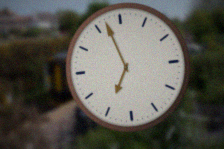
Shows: h=6 m=57
